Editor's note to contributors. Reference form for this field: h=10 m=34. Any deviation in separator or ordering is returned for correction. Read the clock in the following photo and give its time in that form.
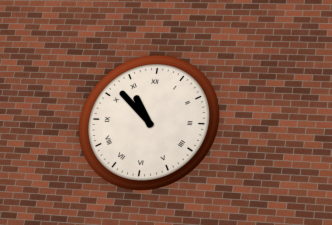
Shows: h=10 m=52
